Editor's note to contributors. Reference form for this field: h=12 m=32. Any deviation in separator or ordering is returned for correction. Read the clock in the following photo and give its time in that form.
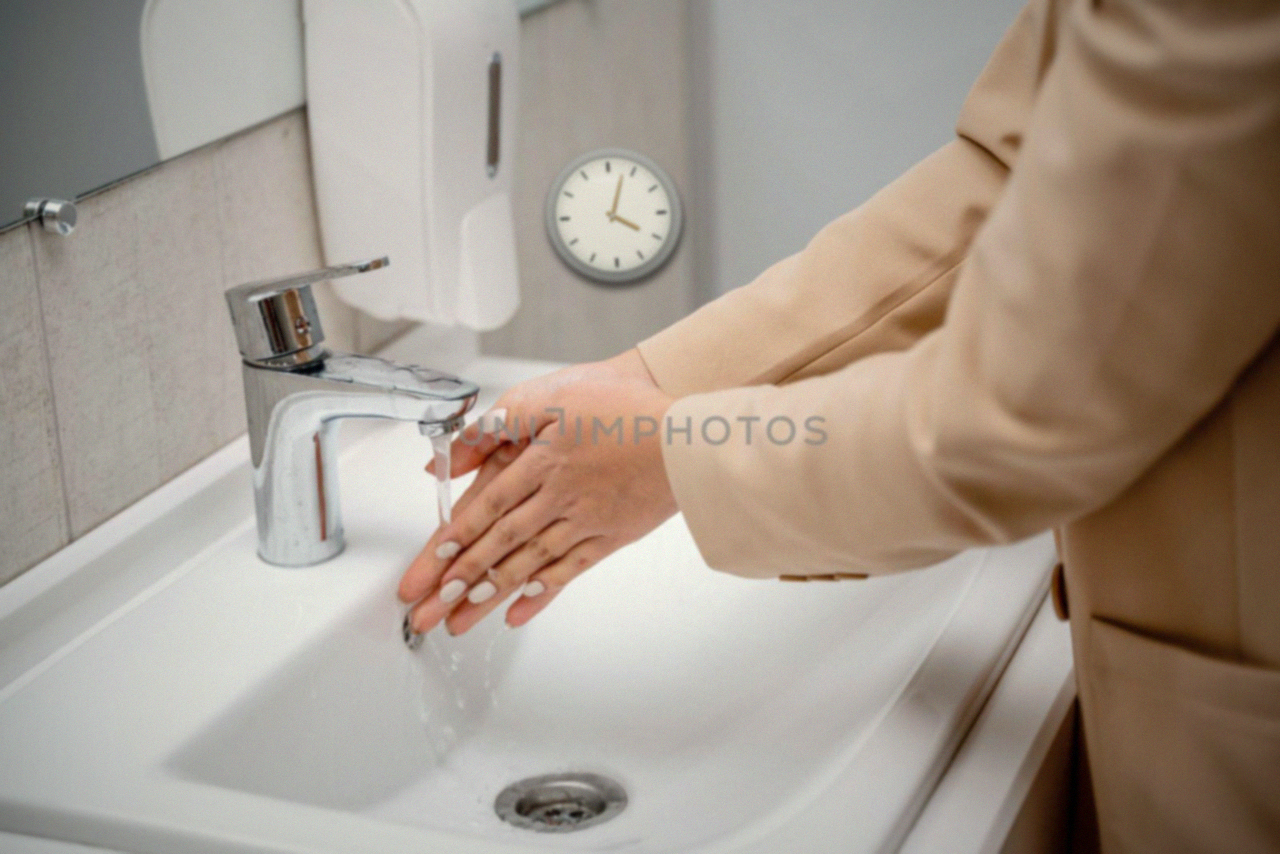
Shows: h=4 m=3
